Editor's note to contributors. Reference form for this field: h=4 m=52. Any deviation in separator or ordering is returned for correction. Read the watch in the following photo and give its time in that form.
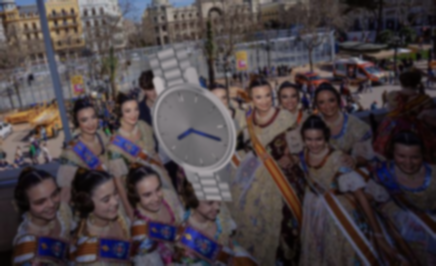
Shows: h=8 m=19
